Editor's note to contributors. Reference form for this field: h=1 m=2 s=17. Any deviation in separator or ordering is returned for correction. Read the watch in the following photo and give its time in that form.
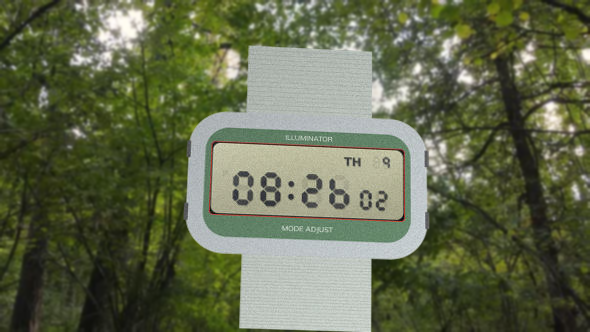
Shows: h=8 m=26 s=2
